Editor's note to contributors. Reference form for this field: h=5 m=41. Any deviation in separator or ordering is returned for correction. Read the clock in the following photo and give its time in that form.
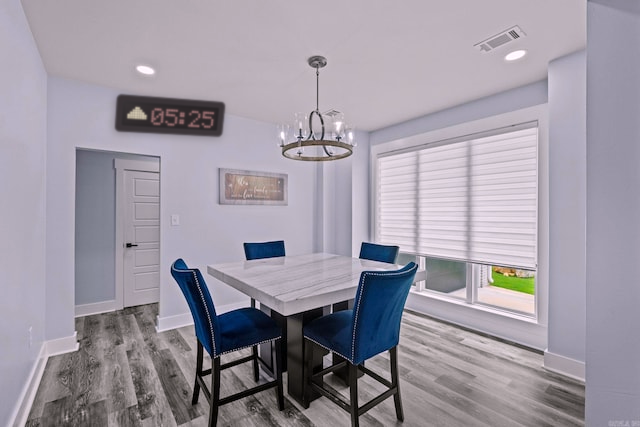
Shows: h=5 m=25
